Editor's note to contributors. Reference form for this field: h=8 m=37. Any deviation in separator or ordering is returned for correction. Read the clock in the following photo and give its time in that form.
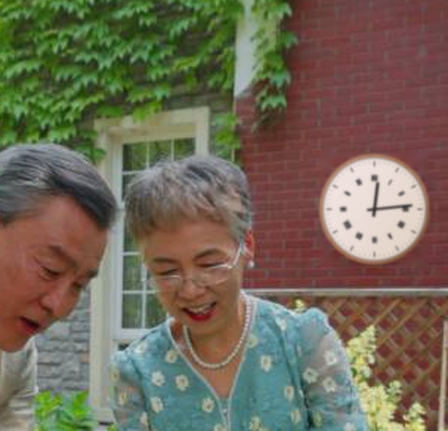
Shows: h=12 m=14
